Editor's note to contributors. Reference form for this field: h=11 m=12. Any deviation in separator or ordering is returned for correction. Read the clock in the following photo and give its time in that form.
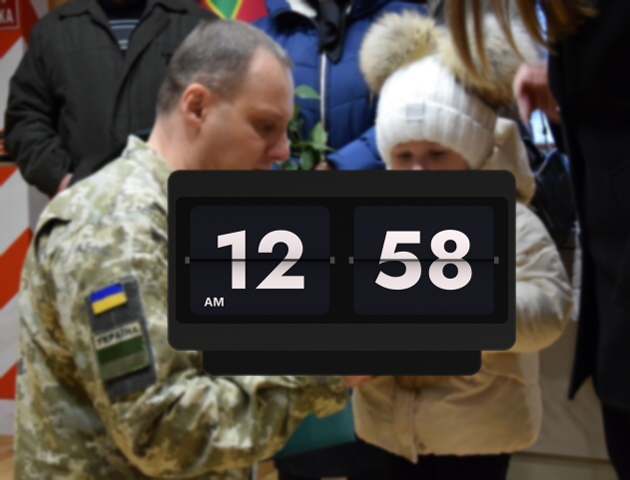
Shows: h=12 m=58
